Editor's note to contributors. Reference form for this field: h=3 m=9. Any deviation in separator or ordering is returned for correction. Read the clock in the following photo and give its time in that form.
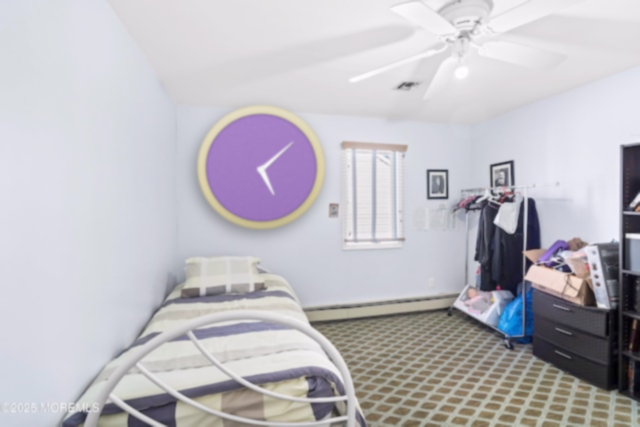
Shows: h=5 m=8
